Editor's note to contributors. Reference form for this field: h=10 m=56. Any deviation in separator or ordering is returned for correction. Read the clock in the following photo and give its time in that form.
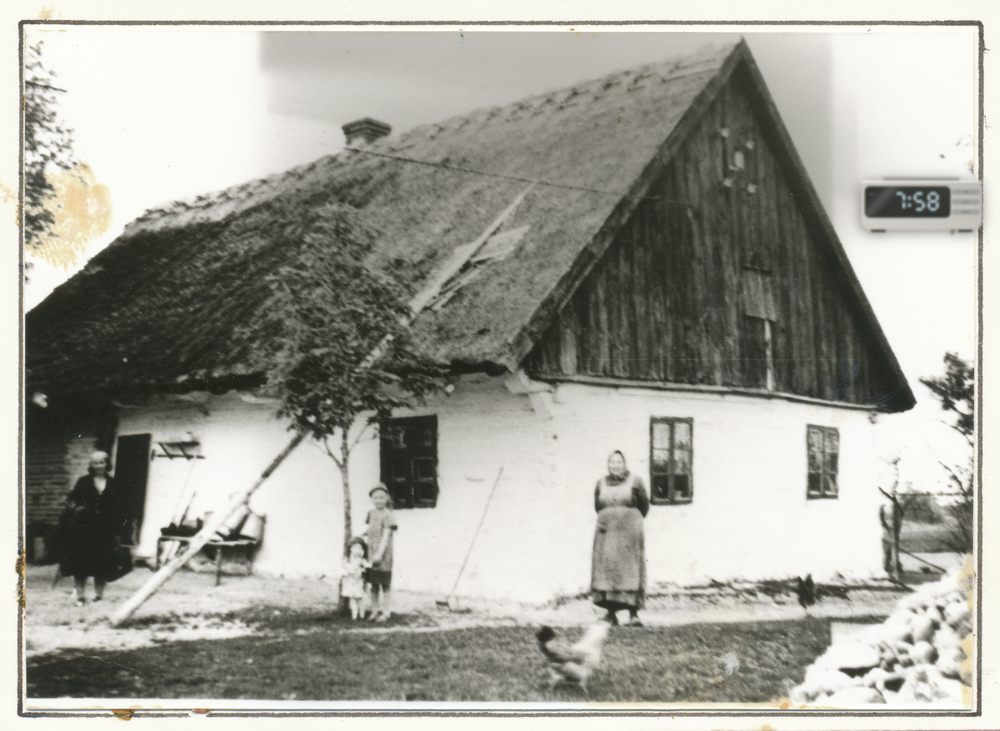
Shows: h=7 m=58
